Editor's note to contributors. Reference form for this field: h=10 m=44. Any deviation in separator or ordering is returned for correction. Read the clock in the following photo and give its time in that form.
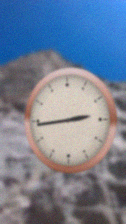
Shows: h=2 m=44
